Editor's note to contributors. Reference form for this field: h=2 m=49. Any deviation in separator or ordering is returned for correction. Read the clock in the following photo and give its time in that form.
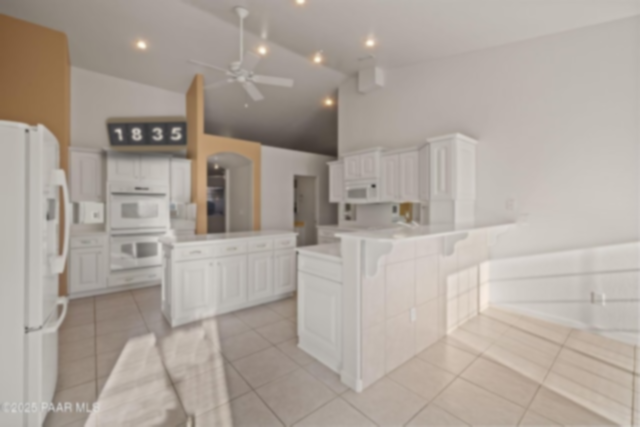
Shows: h=18 m=35
